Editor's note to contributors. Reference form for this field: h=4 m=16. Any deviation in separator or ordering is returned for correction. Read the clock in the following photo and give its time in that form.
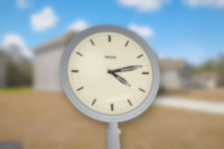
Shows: h=4 m=13
